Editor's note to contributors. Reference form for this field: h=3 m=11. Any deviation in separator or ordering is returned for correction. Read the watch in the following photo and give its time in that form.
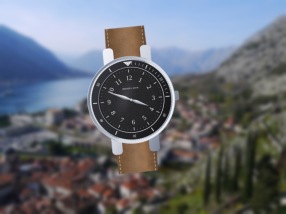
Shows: h=3 m=49
